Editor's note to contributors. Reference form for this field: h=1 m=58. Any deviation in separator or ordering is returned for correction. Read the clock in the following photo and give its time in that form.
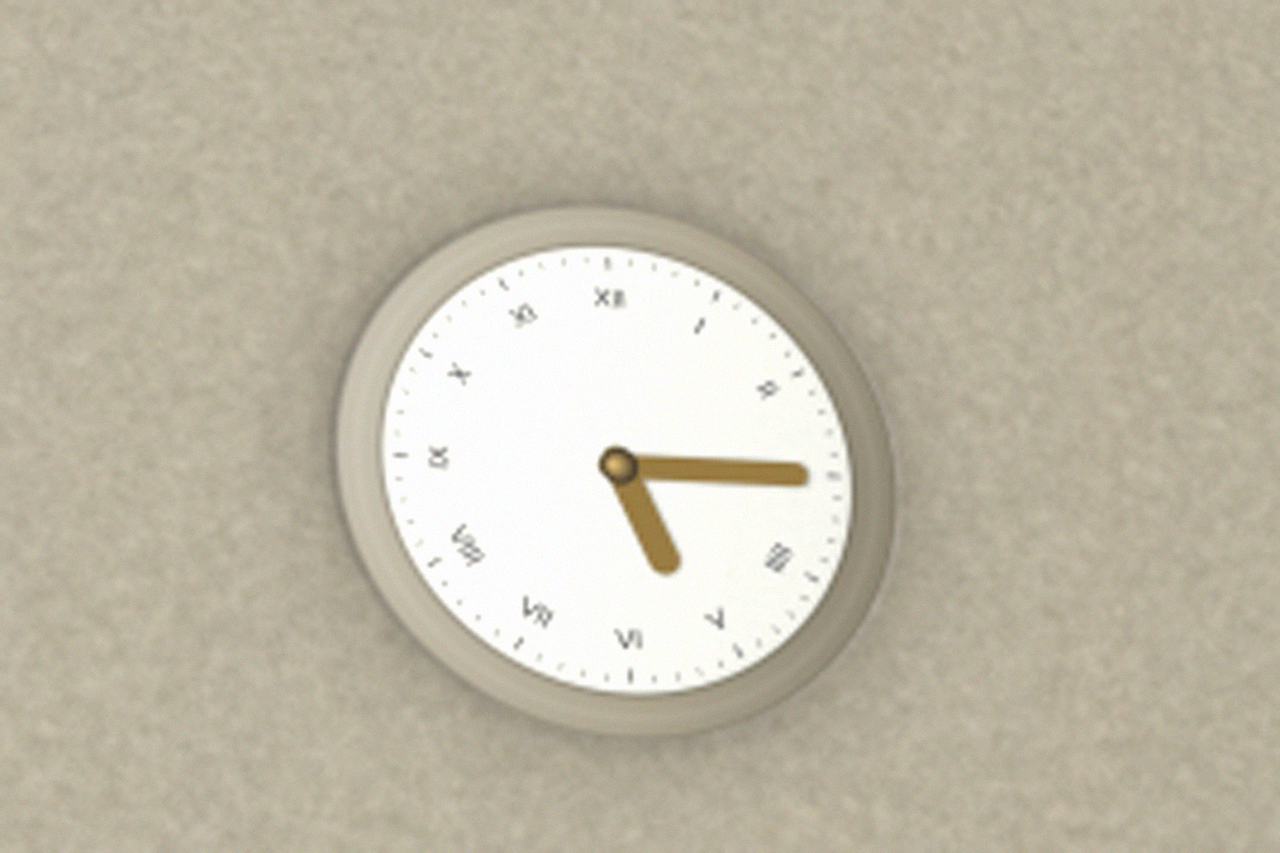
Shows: h=5 m=15
